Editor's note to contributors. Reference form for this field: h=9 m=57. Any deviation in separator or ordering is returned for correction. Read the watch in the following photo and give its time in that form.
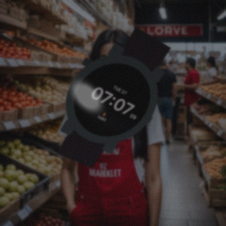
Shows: h=7 m=7
